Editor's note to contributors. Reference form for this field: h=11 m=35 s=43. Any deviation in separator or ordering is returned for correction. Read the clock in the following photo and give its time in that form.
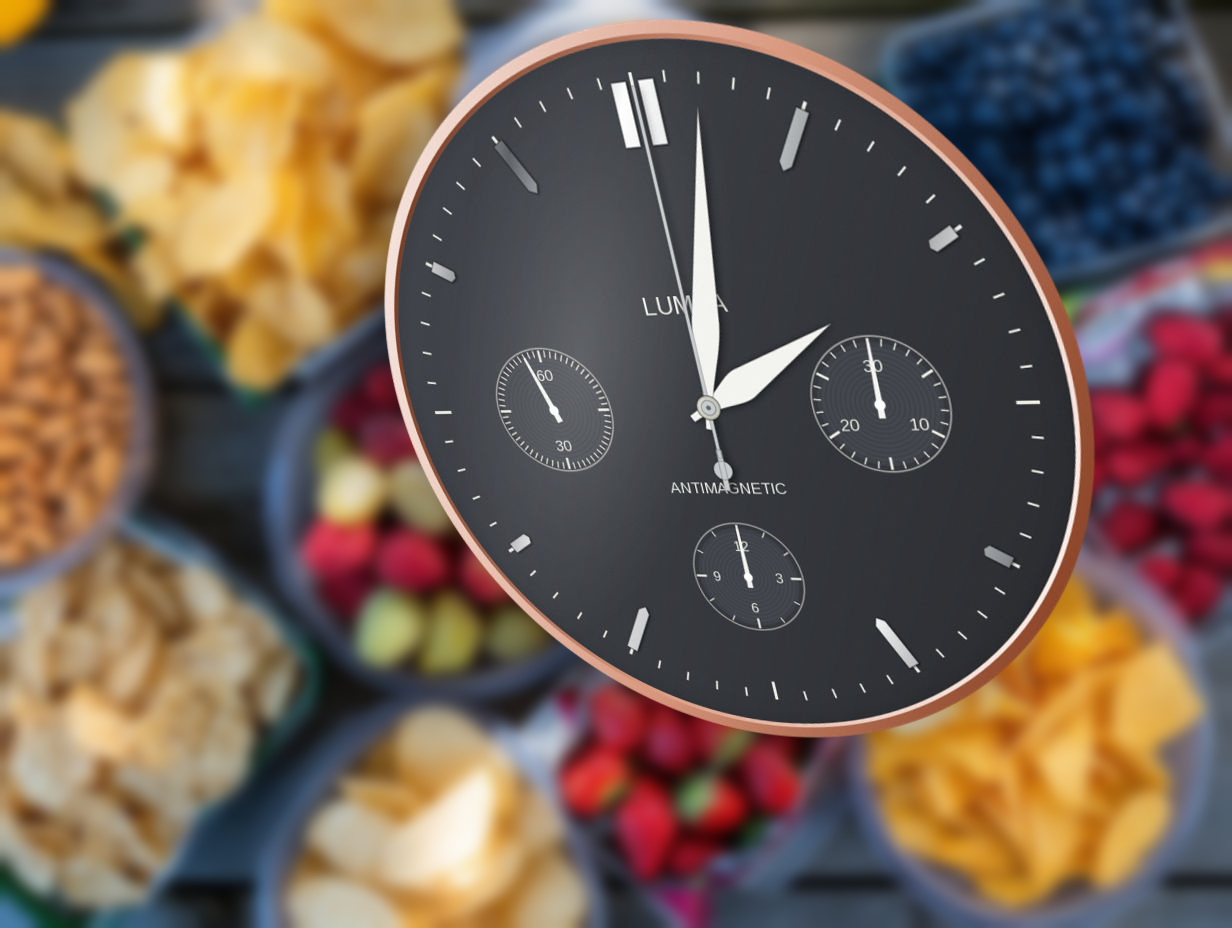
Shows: h=2 m=1 s=57
